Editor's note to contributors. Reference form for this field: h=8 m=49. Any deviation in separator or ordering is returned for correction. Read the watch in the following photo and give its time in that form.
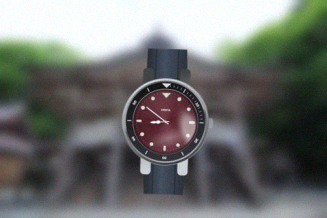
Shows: h=8 m=51
